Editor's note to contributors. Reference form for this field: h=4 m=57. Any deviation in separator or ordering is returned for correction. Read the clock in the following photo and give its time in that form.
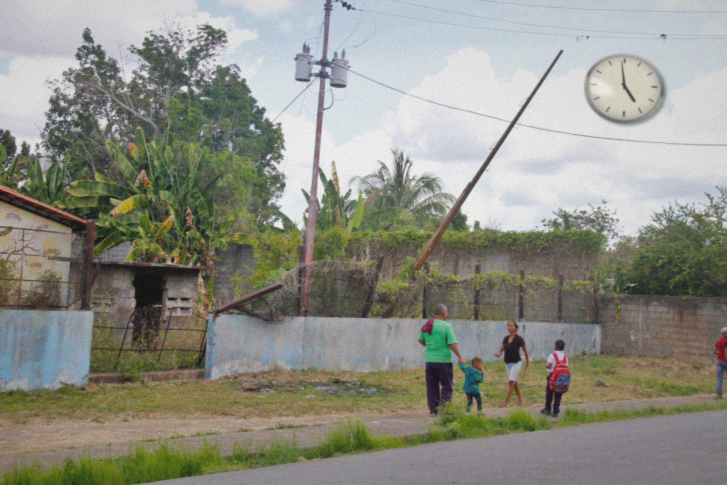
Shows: h=4 m=59
